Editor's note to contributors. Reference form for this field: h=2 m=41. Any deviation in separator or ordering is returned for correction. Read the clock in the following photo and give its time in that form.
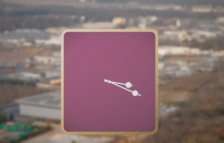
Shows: h=3 m=19
